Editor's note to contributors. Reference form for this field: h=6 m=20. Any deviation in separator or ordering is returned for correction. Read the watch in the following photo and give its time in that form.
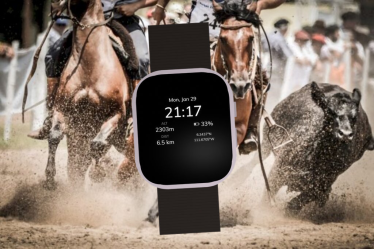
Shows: h=21 m=17
